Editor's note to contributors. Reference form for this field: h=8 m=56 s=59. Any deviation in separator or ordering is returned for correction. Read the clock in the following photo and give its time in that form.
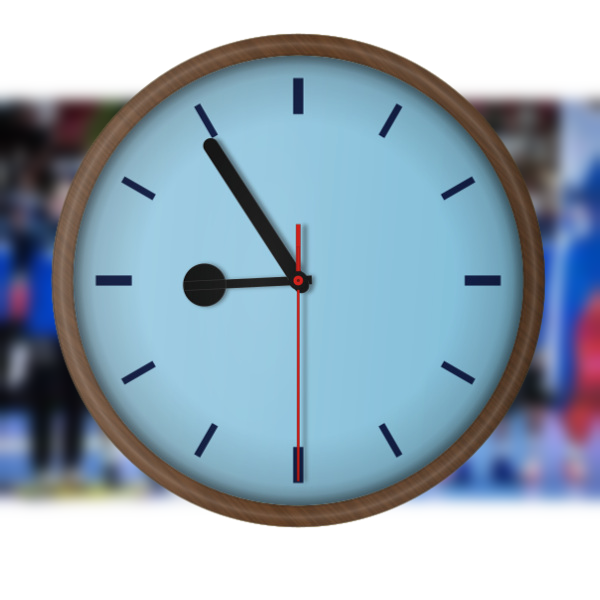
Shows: h=8 m=54 s=30
